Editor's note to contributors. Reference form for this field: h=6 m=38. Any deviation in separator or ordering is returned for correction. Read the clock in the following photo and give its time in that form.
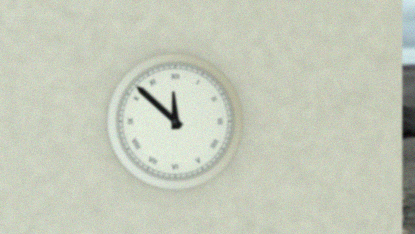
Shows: h=11 m=52
